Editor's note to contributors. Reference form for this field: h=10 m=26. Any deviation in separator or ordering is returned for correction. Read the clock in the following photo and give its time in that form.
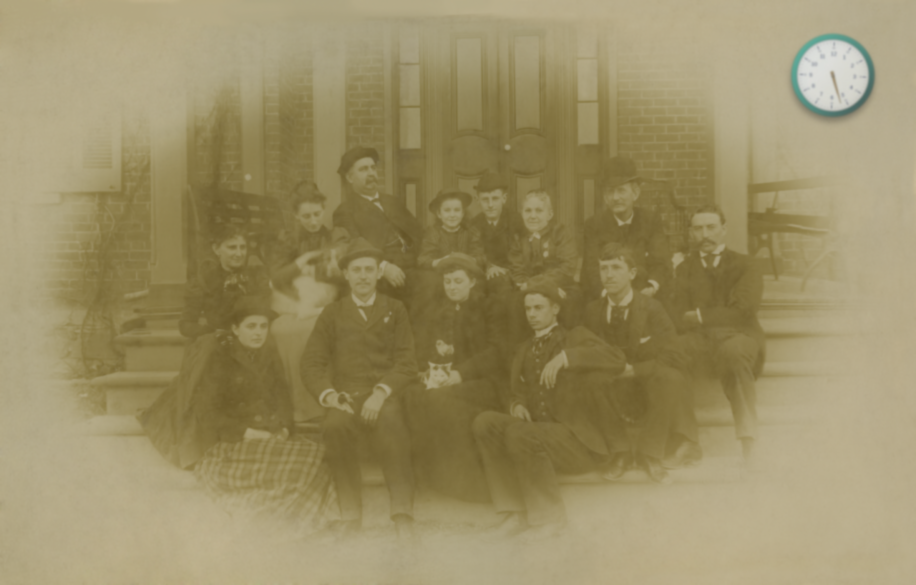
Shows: h=5 m=27
